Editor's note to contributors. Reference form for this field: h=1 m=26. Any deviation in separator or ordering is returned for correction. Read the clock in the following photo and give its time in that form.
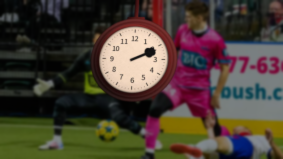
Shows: h=2 m=11
